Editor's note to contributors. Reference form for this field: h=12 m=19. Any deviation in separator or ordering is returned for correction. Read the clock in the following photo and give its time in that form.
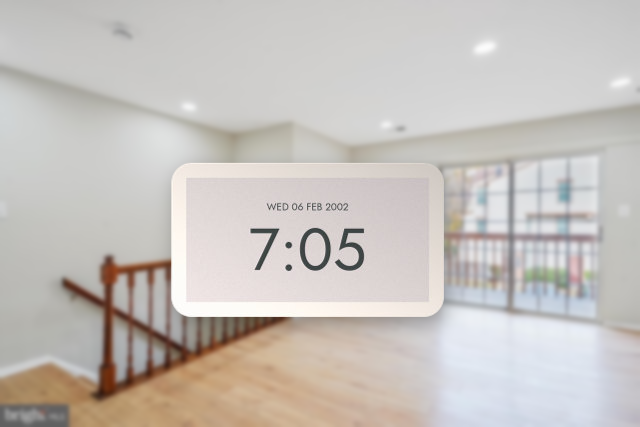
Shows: h=7 m=5
